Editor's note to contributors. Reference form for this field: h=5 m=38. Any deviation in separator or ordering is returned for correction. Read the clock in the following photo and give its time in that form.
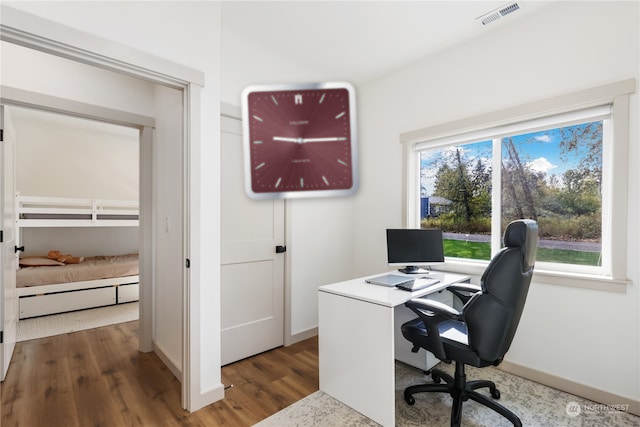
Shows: h=9 m=15
